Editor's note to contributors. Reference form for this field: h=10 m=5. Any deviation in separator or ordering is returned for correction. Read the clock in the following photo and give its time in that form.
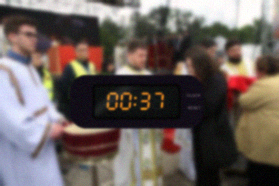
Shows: h=0 m=37
